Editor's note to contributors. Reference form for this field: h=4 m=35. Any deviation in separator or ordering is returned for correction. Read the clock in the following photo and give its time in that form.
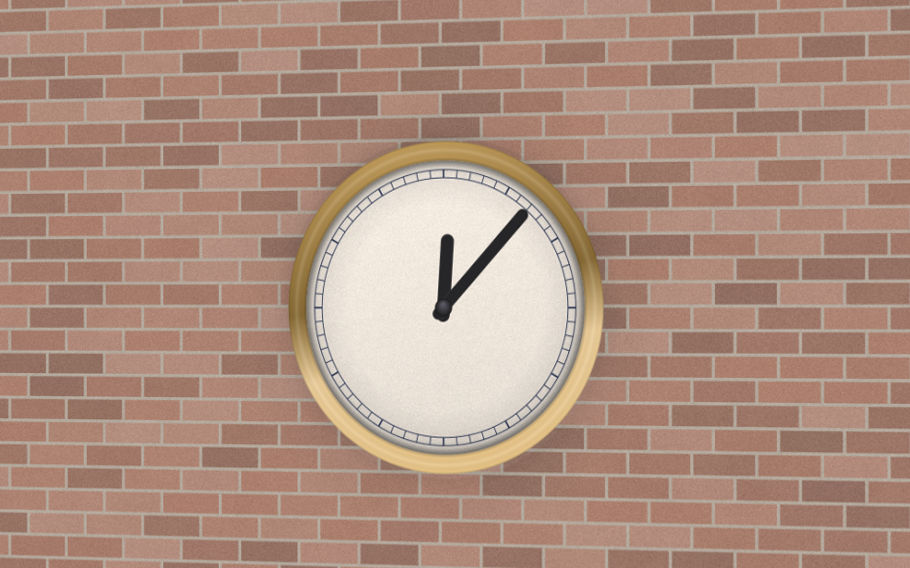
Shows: h=12 m=7
